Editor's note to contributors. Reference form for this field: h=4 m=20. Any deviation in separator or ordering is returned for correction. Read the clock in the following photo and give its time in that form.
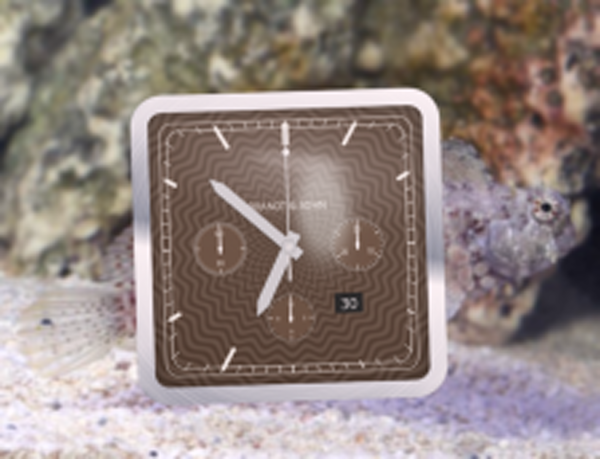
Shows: h=6 m=52
